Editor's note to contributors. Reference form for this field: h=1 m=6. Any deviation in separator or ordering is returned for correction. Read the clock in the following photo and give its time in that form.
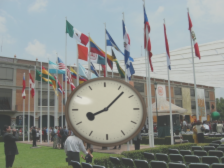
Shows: h=8 m=7
